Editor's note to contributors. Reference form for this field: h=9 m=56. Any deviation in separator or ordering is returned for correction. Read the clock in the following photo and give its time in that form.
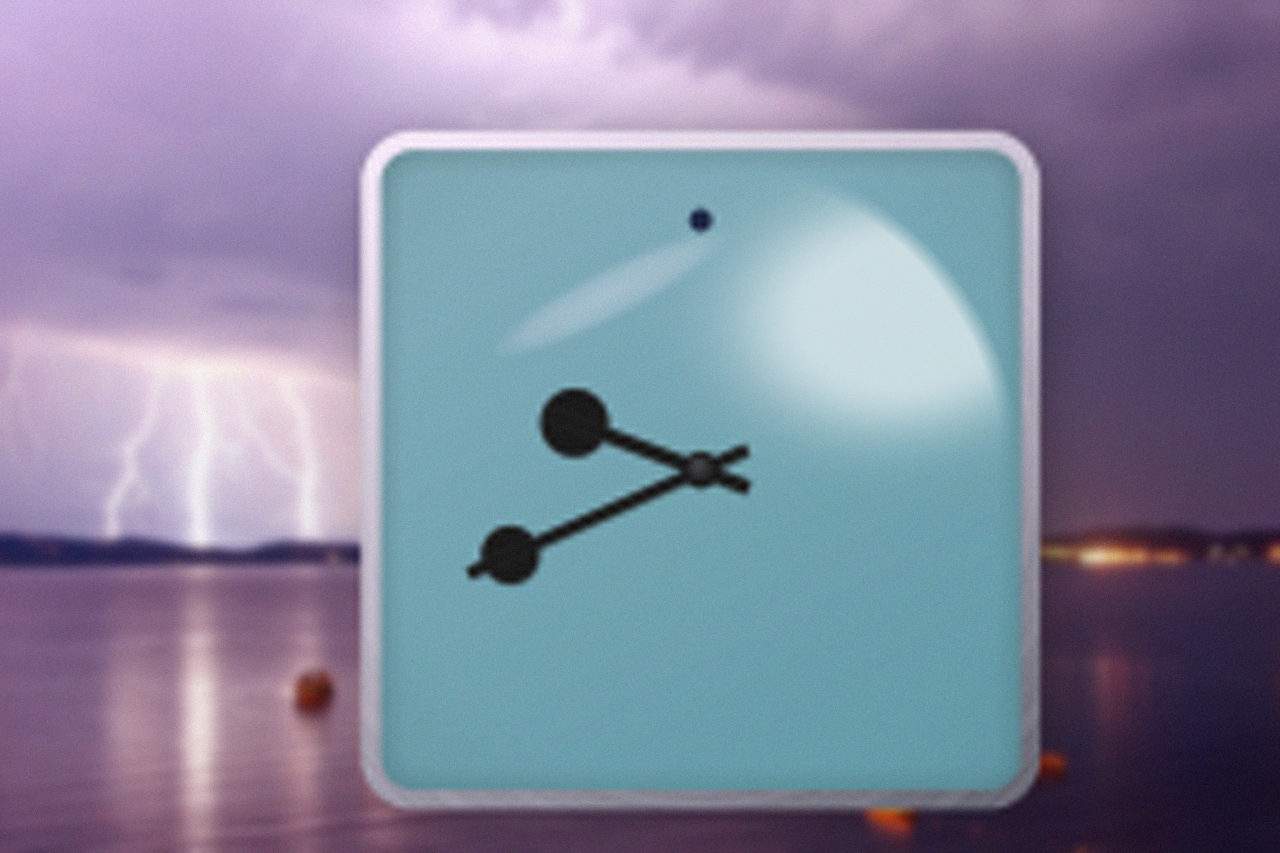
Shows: h=9 m=41
